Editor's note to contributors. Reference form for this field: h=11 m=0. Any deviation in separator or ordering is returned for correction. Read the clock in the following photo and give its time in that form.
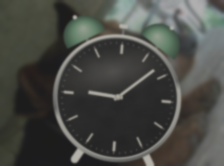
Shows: h=9 m=8
